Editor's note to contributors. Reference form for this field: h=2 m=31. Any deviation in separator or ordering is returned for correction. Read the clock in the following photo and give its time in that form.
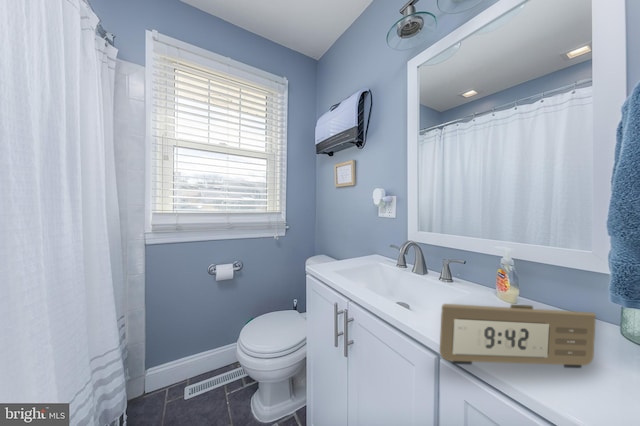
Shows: h=9 m=42
